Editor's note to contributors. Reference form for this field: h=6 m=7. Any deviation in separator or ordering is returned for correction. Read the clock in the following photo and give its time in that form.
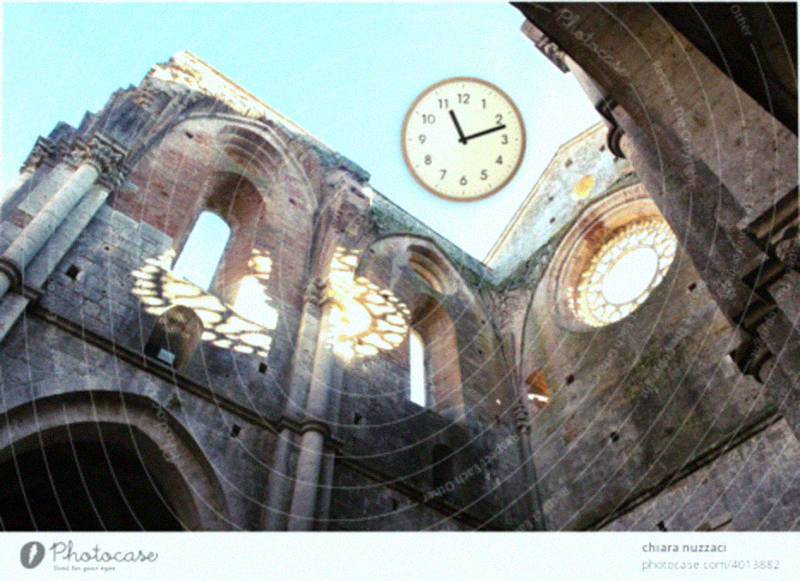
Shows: h=11 m=12
